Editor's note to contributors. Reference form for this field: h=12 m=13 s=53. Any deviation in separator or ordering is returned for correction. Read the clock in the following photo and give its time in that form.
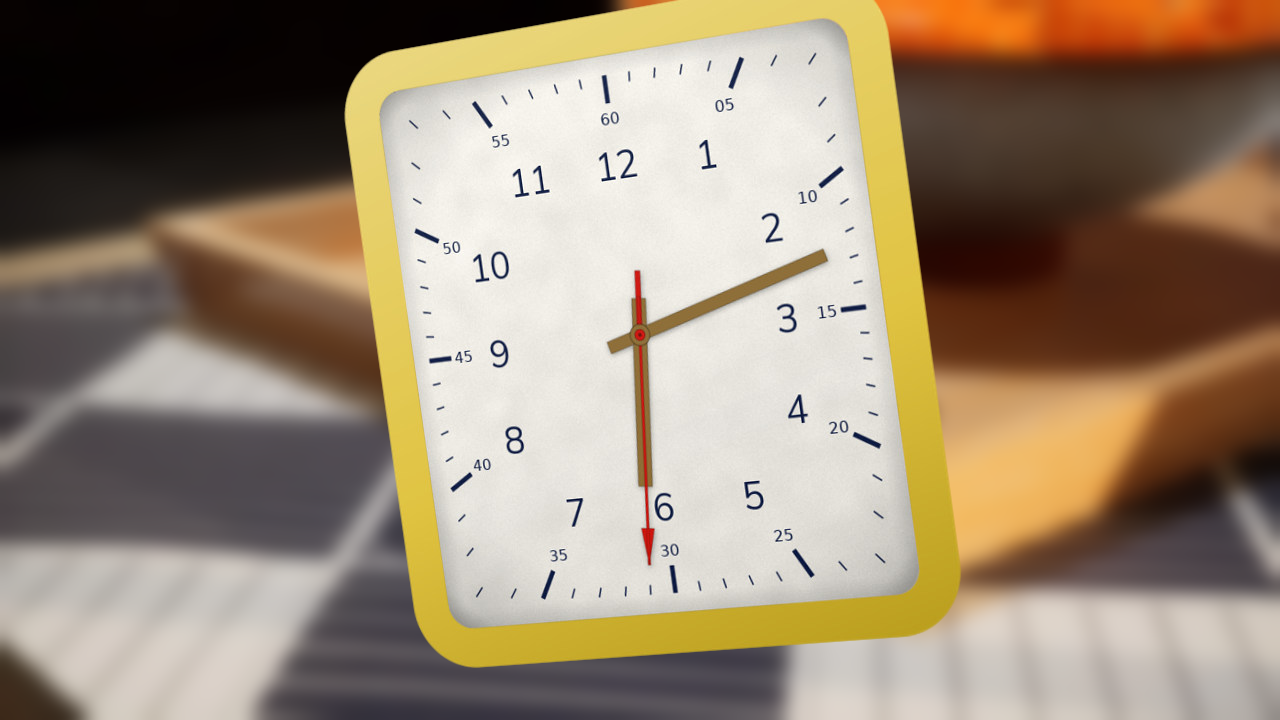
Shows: h=6 m=12 s=31
